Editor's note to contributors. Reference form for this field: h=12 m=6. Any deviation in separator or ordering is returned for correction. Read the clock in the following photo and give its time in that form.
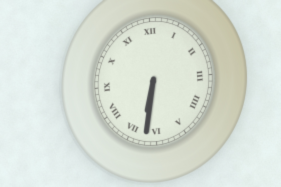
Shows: h=6 m=32
